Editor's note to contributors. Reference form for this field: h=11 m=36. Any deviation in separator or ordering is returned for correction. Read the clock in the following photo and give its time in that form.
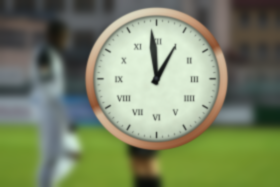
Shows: h=12 m=59
